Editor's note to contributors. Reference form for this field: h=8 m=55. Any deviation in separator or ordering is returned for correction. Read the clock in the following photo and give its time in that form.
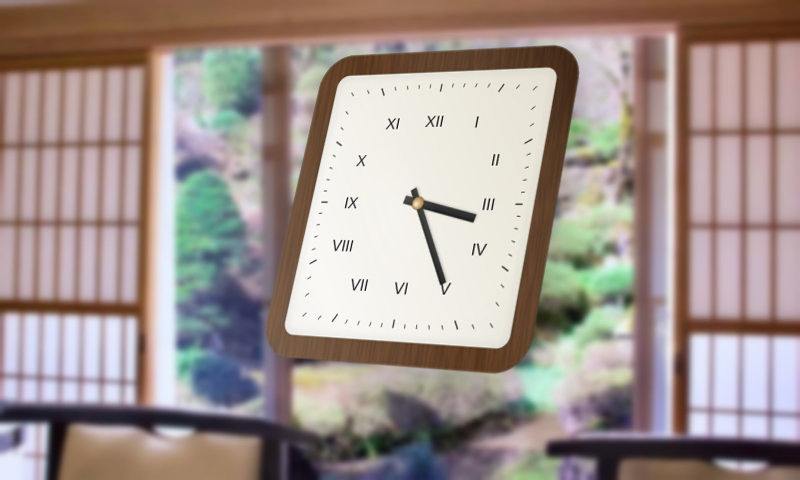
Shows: h=3 m=25
